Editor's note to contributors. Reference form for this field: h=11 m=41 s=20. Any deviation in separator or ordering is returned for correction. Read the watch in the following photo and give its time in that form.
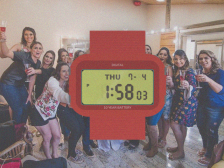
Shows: h=1 m=58 s=3
